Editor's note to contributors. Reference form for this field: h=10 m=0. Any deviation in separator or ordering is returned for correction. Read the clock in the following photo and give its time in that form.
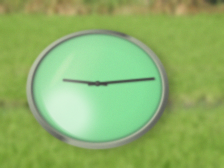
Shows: h=9 m=14
